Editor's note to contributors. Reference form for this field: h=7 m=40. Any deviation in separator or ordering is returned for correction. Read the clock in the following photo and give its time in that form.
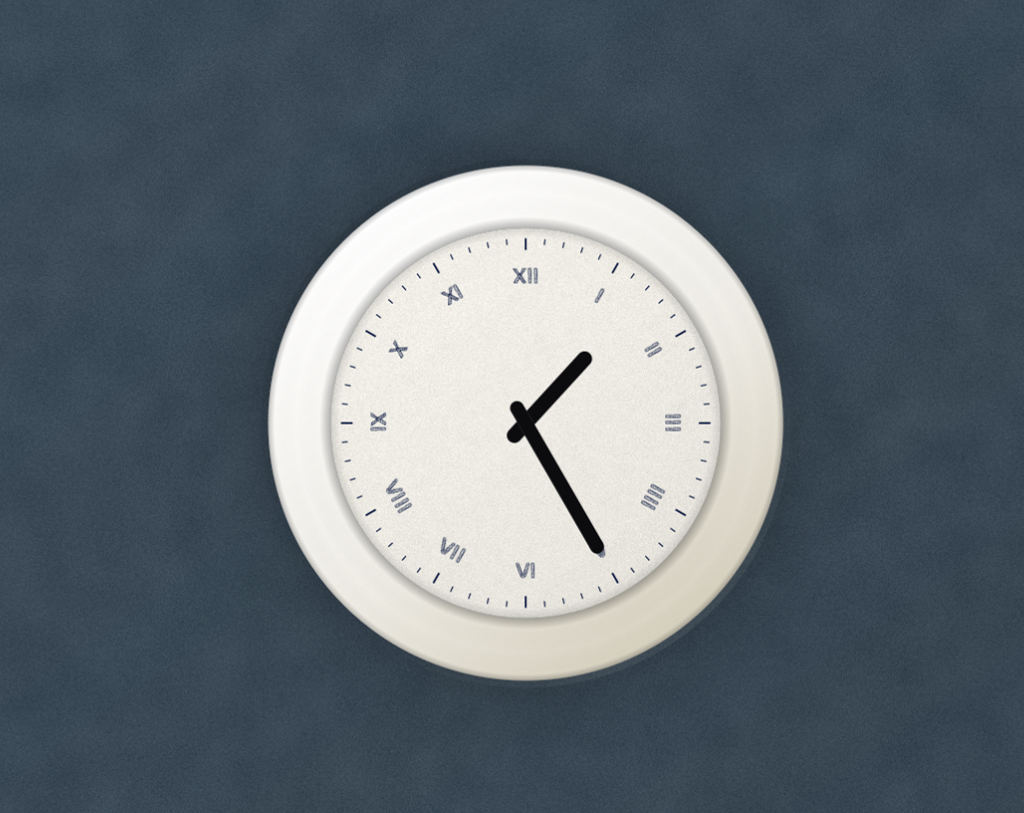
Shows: h=1 m=25
